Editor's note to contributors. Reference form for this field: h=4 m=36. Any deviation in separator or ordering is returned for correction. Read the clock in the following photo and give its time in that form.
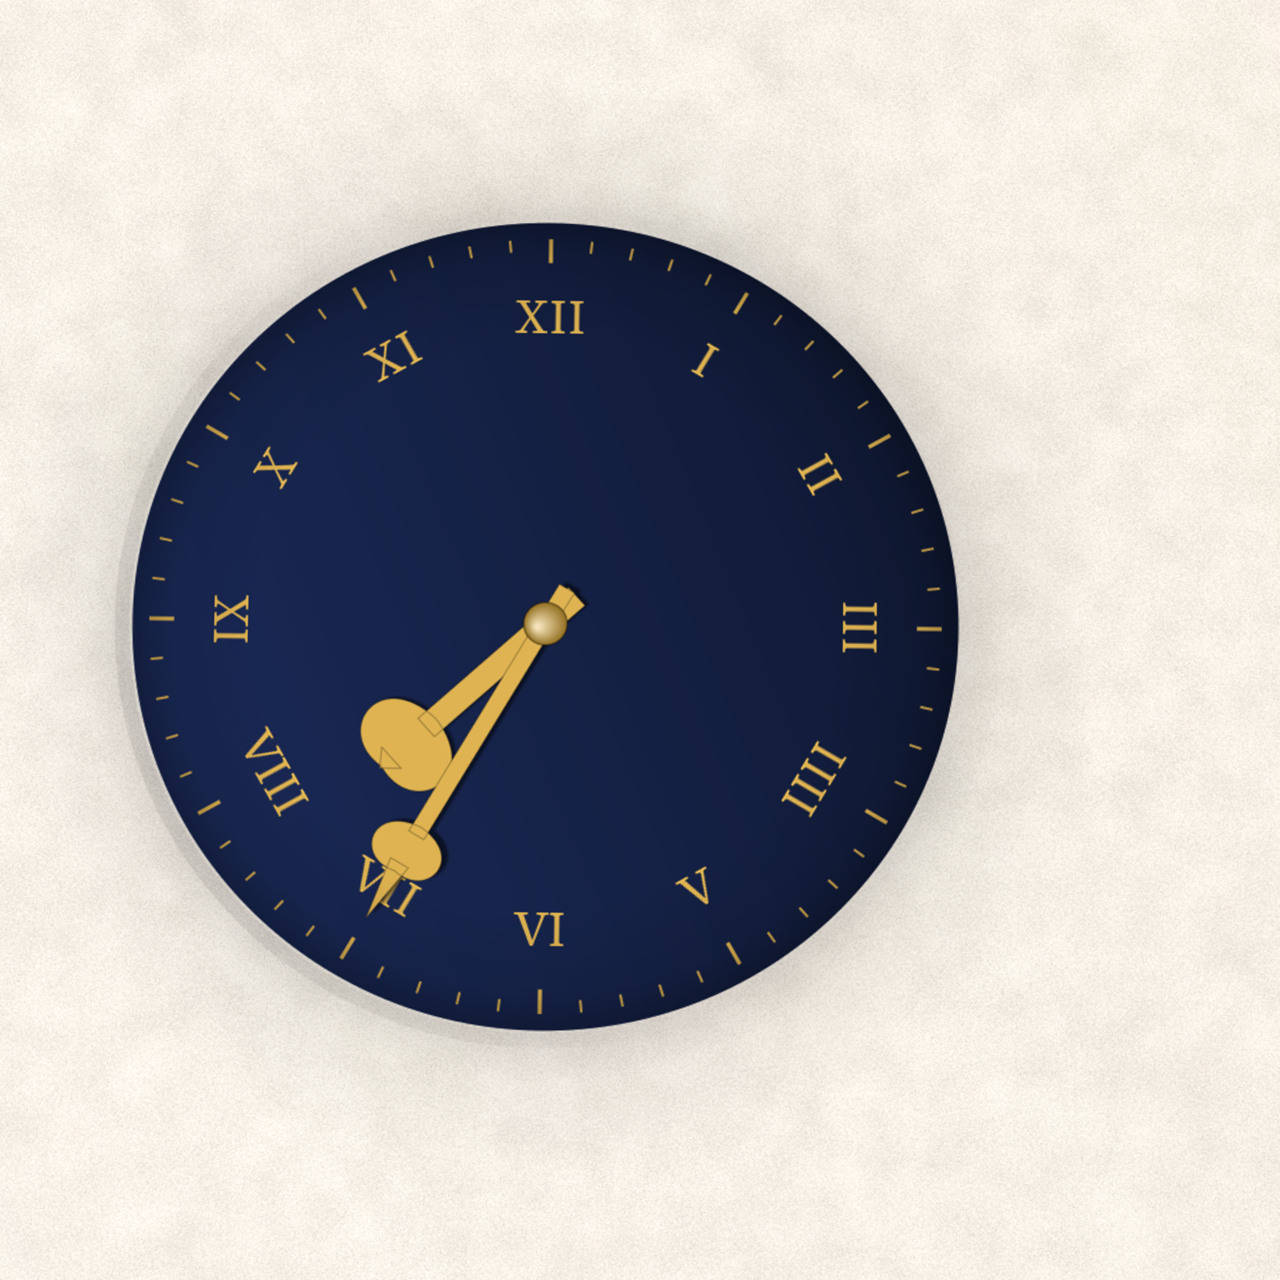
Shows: h=7 m=35
